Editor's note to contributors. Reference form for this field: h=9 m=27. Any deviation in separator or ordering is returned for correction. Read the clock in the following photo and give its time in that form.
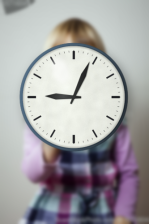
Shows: h=9 m=4
